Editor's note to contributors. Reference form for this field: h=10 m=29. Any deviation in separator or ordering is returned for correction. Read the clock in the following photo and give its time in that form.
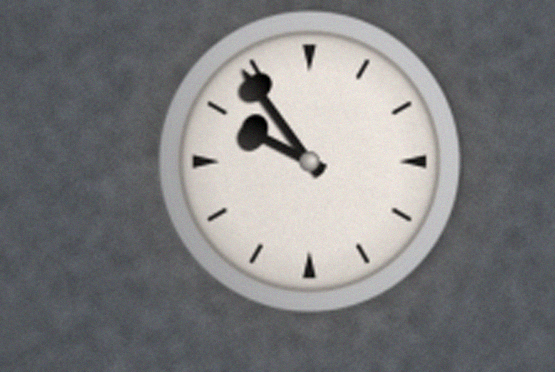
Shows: h=9 m=54
